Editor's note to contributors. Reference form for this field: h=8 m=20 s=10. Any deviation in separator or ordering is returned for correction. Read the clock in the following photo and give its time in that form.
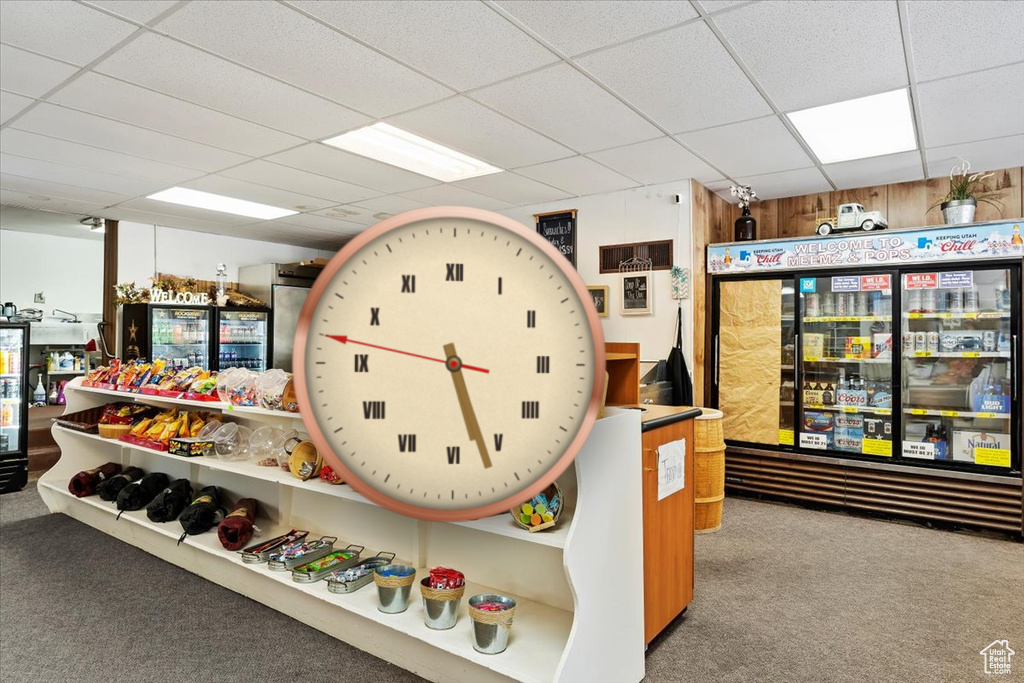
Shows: h=5 m=26 s=47
